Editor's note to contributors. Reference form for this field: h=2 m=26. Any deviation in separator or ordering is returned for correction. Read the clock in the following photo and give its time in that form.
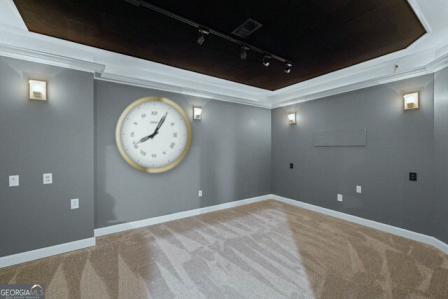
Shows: h=8 m=5
